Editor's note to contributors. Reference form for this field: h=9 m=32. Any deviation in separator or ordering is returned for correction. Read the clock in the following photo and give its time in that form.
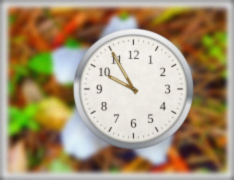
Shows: h=9 m=55
